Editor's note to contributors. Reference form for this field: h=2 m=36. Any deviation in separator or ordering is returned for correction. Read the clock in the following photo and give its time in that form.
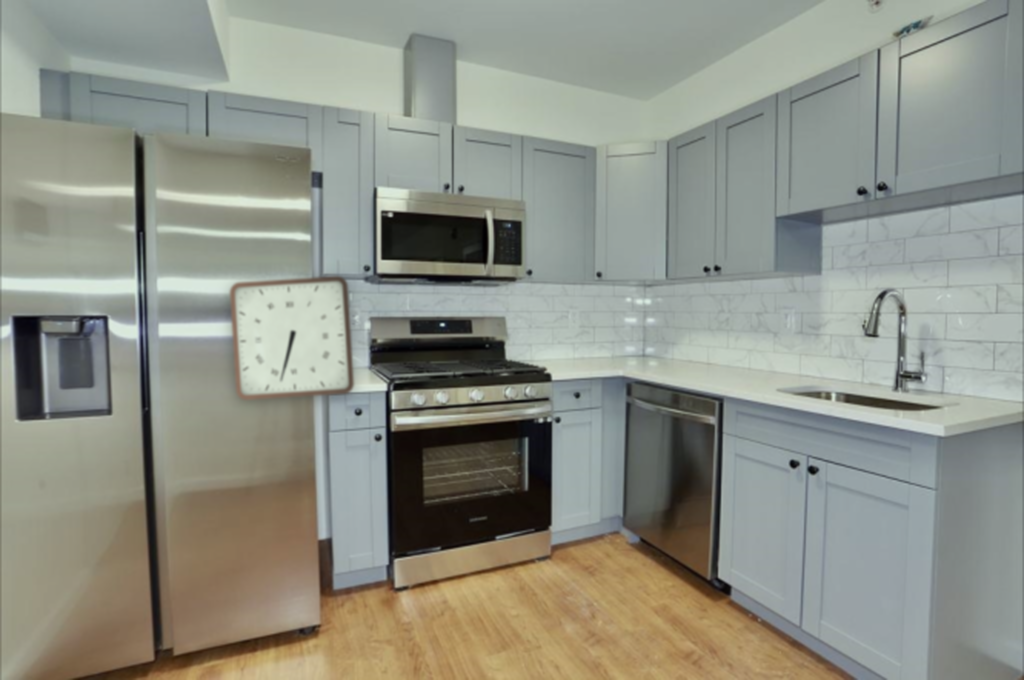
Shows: h=6 m=33
